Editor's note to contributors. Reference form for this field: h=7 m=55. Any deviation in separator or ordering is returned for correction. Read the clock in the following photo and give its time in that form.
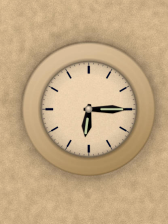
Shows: h=6 m=15
